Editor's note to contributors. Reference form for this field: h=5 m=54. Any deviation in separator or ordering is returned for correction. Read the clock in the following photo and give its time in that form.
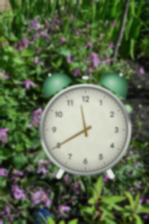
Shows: h=11 m=40
